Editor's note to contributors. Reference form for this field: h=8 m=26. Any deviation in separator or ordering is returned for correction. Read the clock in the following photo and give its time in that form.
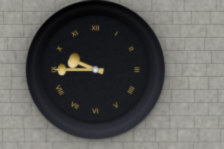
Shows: h=9 m=45
